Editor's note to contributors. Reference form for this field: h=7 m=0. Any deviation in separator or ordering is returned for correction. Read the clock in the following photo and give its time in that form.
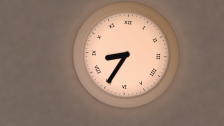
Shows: h=8 m=35
